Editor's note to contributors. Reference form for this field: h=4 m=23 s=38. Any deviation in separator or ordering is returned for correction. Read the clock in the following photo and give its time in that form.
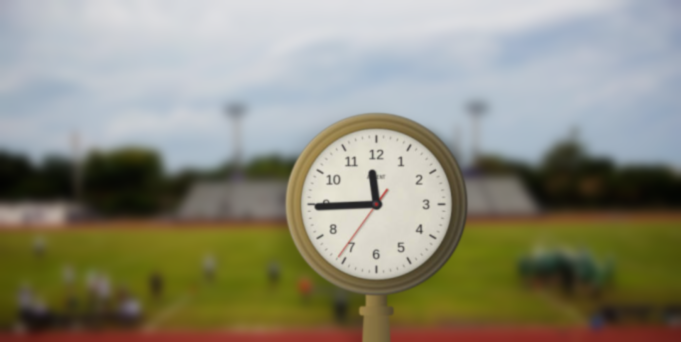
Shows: h=11 m=44 s=36
